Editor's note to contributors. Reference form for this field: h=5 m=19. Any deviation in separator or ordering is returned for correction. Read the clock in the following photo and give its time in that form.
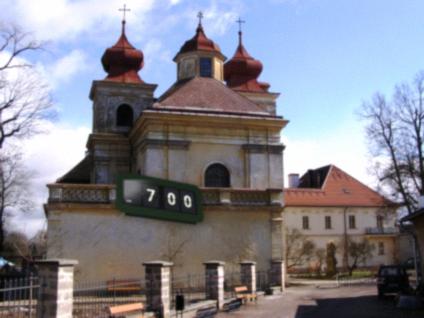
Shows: h=7 m=0
